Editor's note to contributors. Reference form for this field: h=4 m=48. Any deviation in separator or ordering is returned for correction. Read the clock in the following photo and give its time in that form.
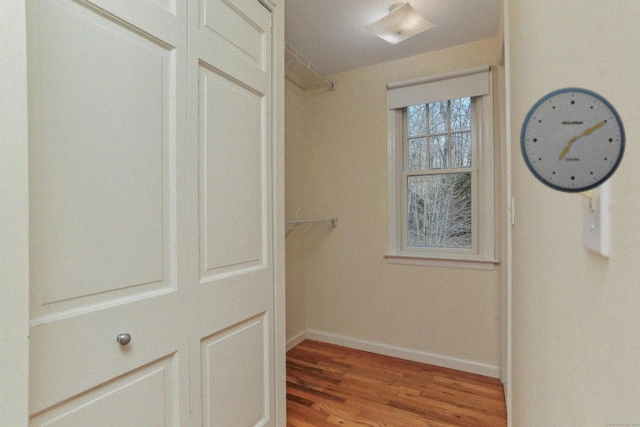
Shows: h=7 m=10
